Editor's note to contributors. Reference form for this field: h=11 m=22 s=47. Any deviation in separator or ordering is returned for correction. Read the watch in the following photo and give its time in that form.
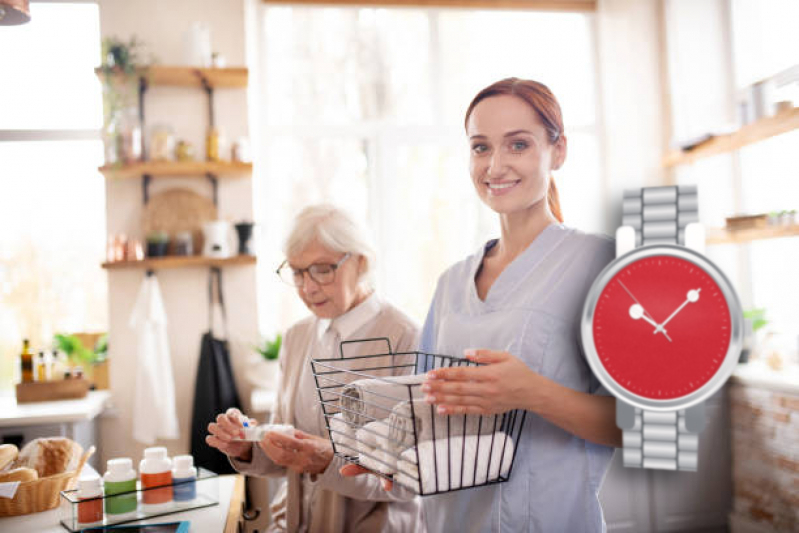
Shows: h=10 m=7 s=53
